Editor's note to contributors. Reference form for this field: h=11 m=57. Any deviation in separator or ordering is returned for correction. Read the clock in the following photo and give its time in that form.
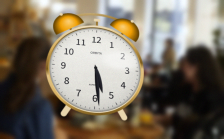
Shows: h=5 m=29
